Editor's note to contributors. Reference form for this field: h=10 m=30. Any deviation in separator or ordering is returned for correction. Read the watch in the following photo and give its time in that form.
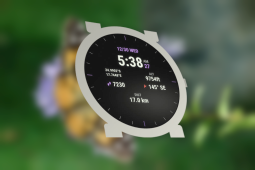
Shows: h=5 m=38
